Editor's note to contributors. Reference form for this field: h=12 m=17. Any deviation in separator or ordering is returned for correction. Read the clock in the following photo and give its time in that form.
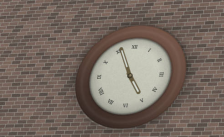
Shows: h=4 m=56
